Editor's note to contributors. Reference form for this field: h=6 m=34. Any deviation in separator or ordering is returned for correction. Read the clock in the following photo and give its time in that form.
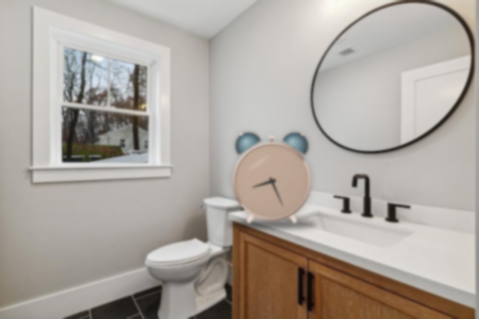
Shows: h=8 m=26
